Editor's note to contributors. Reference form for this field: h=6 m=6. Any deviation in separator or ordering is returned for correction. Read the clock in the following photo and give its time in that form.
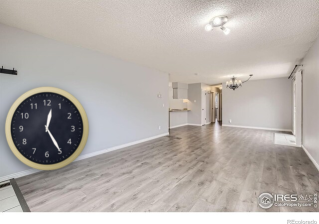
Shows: h=12 m=25
